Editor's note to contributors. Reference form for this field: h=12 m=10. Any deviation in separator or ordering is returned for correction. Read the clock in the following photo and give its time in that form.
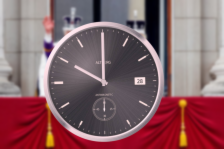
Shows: h=10 m=0
